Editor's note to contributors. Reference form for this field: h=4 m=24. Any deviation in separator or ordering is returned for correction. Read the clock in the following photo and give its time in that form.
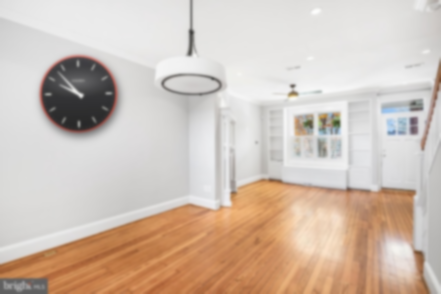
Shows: h=9 m=53
